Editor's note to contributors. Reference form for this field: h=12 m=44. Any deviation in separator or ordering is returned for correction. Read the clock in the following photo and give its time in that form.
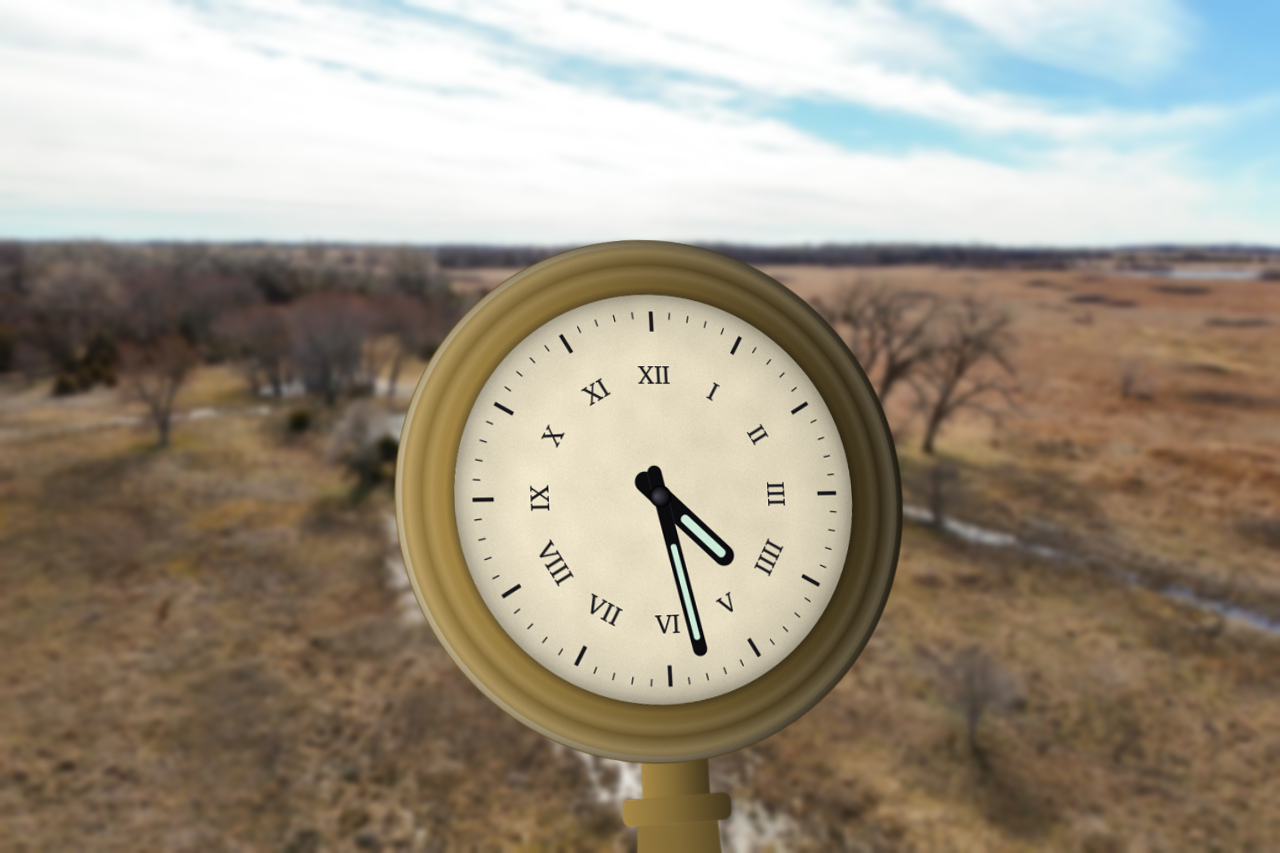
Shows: h=4 m=28
